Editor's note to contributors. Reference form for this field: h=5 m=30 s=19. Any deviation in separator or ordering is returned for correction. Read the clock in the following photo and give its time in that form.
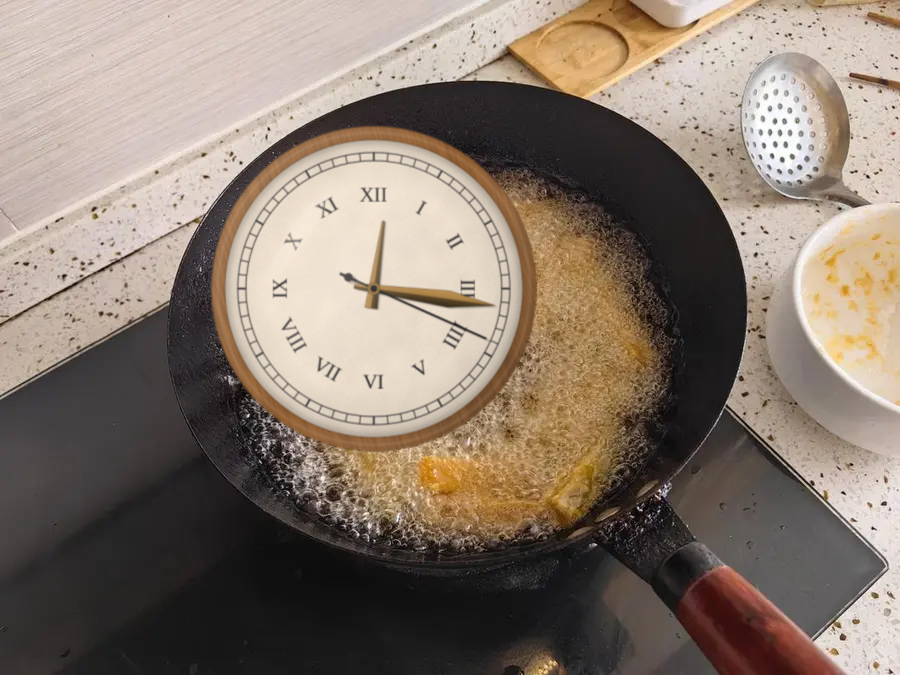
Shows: h=12 m=16 s=19
